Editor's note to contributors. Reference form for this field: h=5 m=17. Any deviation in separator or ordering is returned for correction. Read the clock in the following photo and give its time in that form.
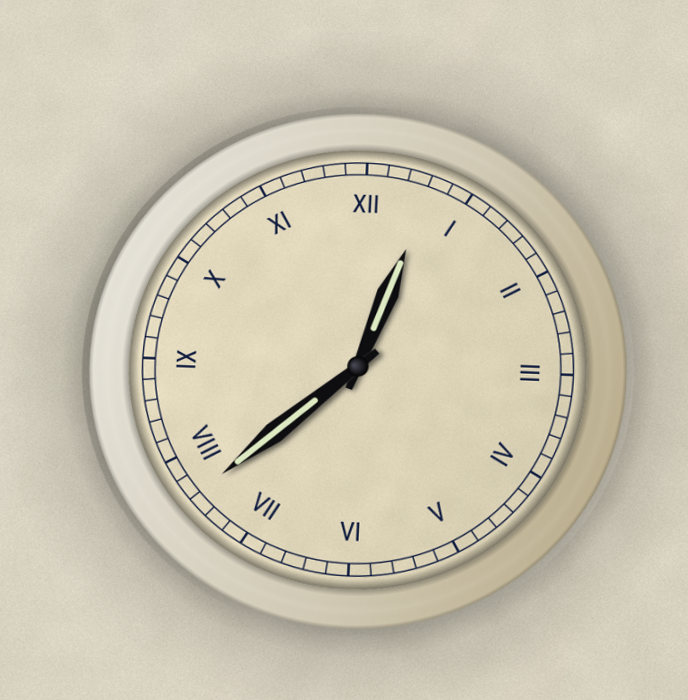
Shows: h=12 m=38
